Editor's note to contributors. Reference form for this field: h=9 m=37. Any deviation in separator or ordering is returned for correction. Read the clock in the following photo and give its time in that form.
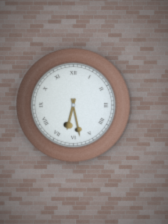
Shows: h=6 m=28
